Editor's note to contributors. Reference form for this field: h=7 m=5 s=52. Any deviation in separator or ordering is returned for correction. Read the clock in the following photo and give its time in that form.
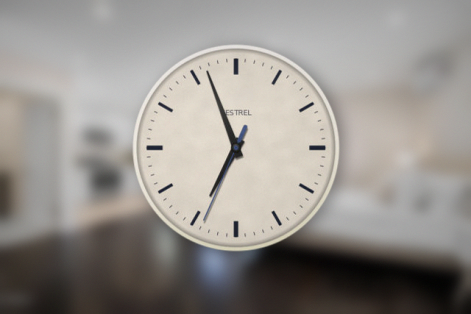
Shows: h=6 m=56 s=34
